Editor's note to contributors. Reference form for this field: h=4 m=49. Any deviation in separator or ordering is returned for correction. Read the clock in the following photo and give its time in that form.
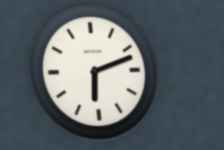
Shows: h=6 m=12
